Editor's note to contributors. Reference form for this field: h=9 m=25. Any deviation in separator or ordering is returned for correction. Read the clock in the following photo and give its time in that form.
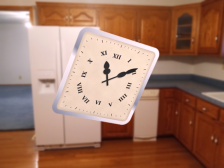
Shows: h=11 m=9
